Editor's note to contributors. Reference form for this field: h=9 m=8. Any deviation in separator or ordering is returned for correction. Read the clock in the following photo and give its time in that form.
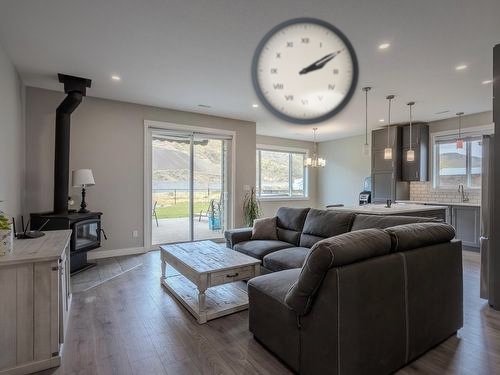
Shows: h=2 m=10
